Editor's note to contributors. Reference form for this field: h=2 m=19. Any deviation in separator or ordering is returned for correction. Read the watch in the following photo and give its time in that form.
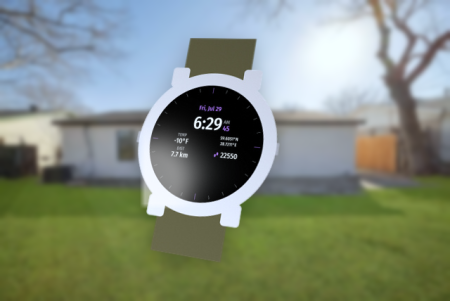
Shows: h=6 m=29
